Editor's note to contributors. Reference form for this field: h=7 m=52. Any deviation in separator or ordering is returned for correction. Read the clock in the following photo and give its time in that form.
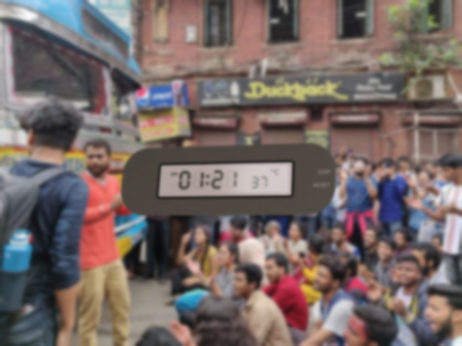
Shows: h=1 m=21
